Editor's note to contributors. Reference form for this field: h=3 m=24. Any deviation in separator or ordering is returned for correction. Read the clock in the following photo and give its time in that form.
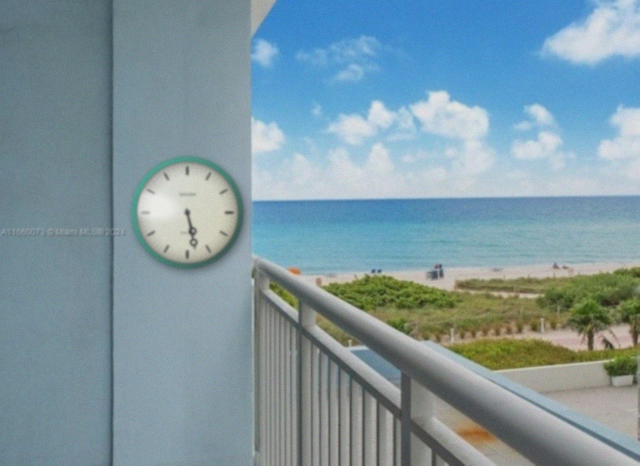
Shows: h=5 m=28
